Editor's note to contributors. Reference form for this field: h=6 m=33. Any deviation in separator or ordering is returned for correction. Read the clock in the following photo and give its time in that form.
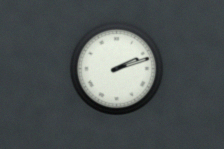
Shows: h=2 m=12
